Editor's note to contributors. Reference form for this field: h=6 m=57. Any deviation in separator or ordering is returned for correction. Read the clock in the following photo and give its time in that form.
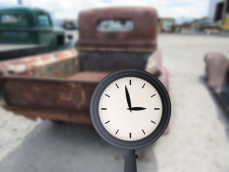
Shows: h=2 m=58
